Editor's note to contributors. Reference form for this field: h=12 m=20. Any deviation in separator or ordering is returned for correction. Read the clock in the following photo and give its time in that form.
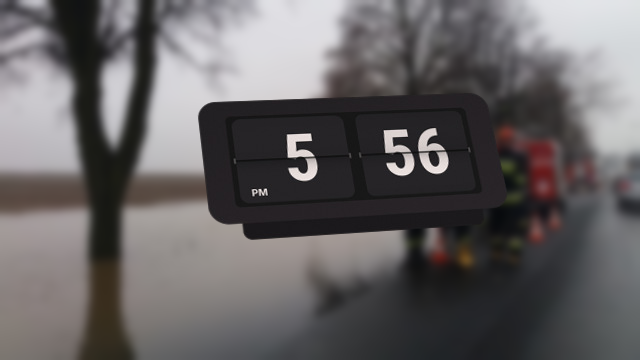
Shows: h=5 m=56
